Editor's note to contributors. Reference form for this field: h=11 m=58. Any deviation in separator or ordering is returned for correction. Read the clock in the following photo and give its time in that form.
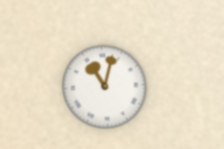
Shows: h=11 m=3
